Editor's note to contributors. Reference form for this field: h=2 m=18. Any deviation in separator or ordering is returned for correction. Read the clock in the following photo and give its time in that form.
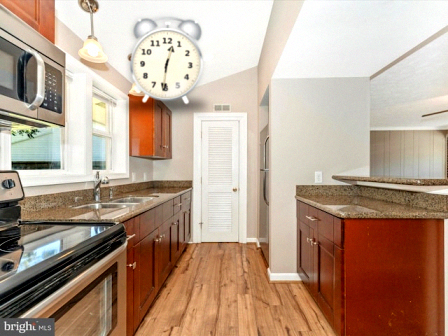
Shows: h=12 m=31
